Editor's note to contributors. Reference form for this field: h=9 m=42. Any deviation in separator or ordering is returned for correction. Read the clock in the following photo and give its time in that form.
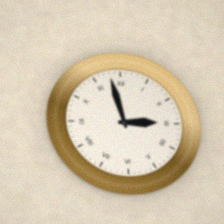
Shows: h=2 m=58
